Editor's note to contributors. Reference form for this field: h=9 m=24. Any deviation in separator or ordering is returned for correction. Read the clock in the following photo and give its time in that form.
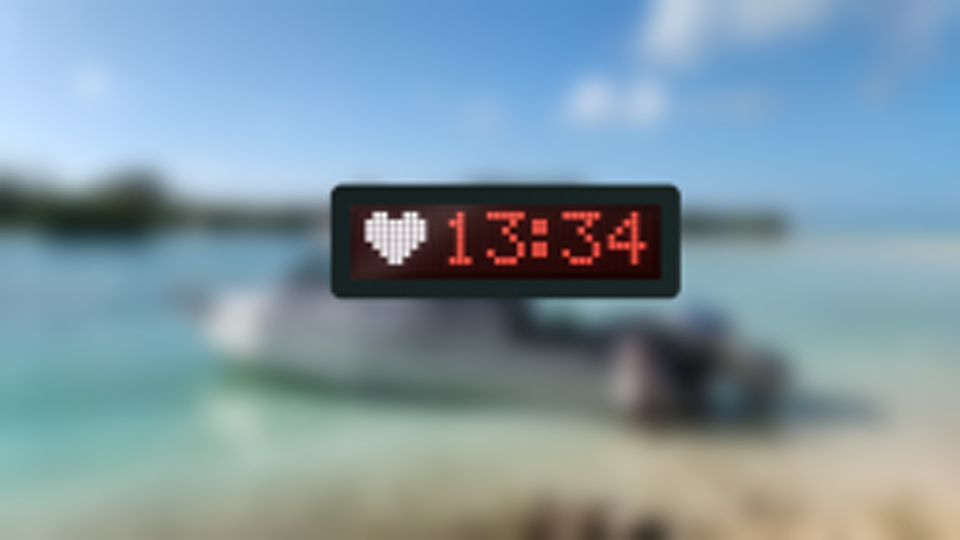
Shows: h=13 m=34
